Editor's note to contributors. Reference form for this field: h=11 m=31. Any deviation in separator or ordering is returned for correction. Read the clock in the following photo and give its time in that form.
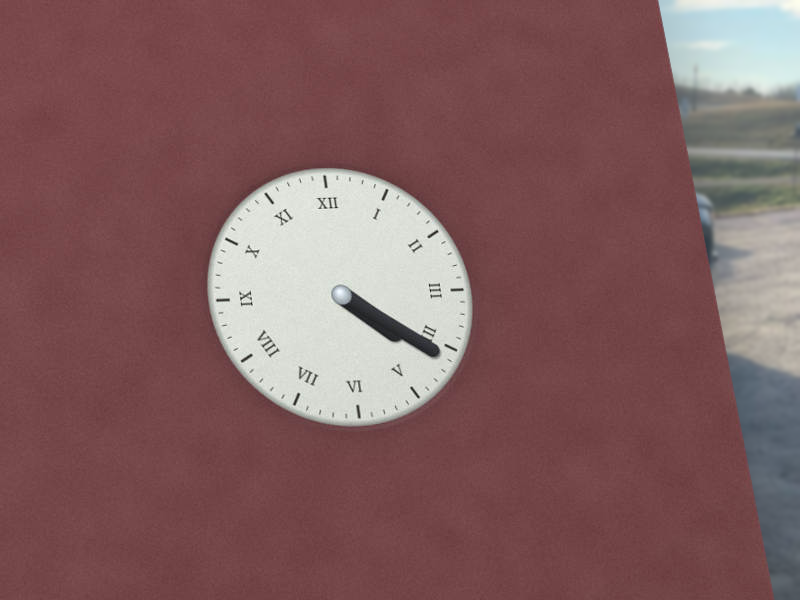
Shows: h=4 m=21
